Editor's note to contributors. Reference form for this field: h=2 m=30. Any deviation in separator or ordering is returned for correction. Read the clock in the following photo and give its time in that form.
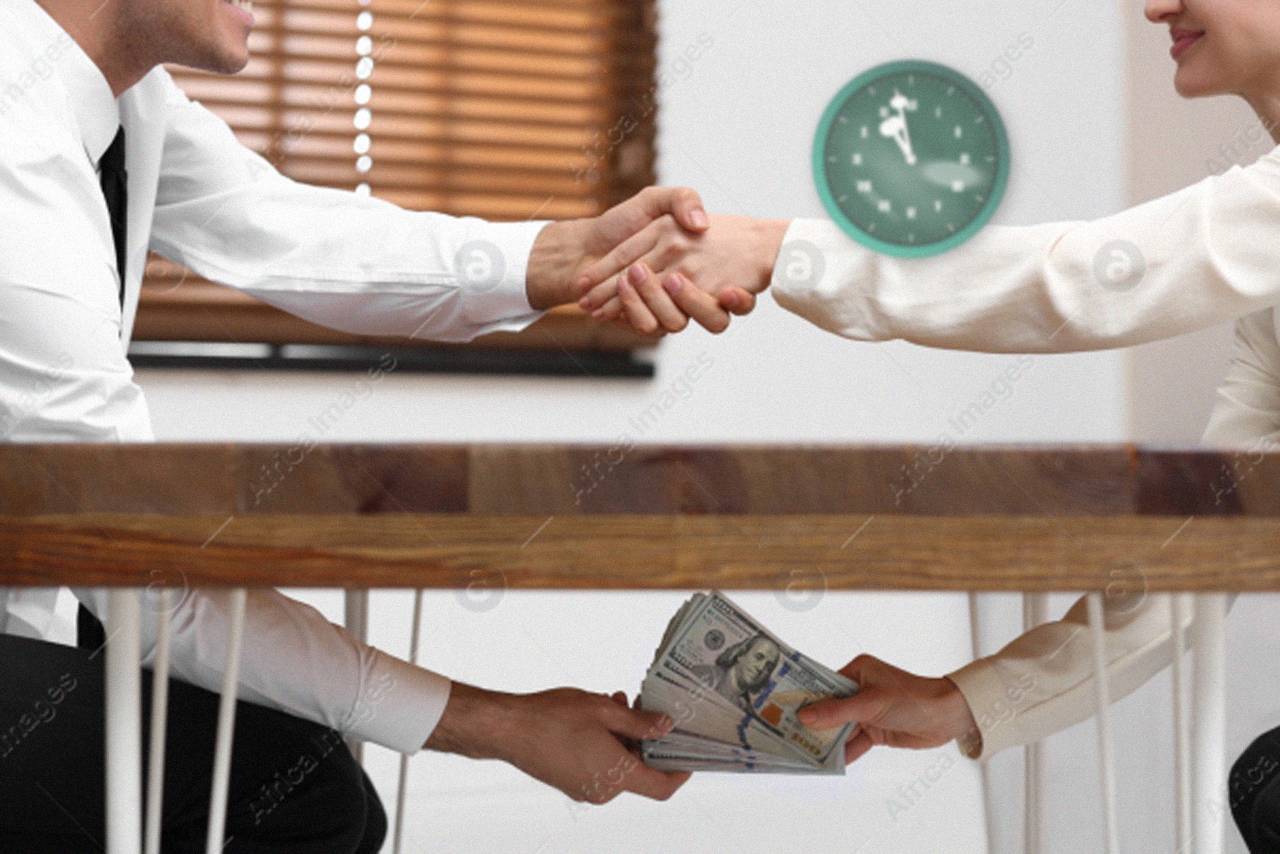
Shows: h=10 m=58
